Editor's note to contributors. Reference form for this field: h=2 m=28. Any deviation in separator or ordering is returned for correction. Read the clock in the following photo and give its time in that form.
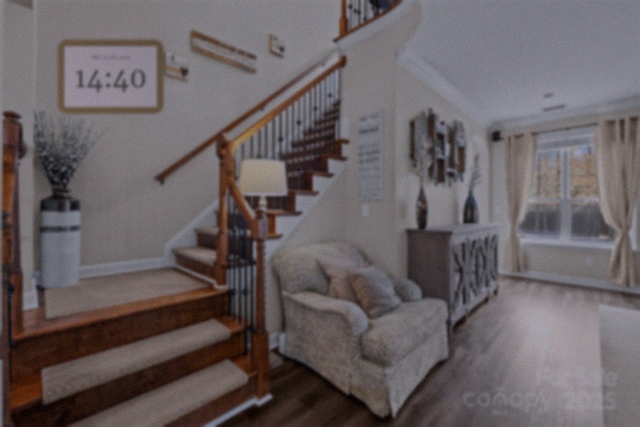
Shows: h=14 m=40
